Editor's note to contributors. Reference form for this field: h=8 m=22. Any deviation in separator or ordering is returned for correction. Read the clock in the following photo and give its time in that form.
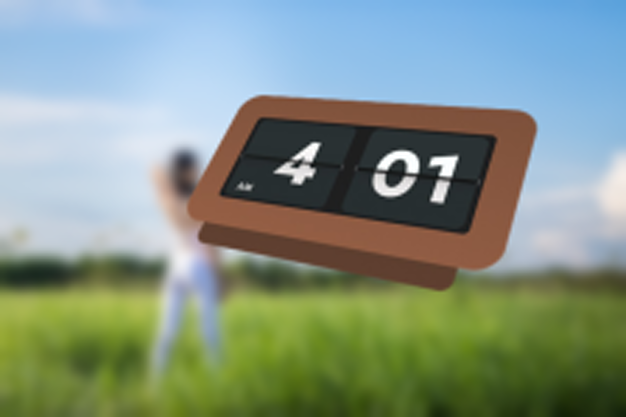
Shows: h=4 m=1
